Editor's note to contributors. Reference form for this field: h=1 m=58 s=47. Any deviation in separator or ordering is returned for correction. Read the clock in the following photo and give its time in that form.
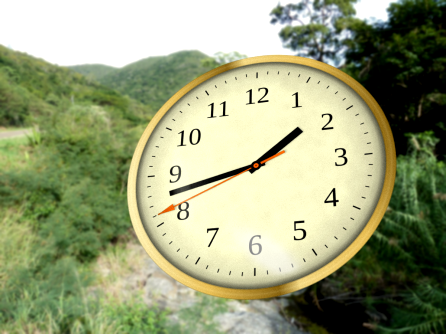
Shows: h=1 m=42 s=41
